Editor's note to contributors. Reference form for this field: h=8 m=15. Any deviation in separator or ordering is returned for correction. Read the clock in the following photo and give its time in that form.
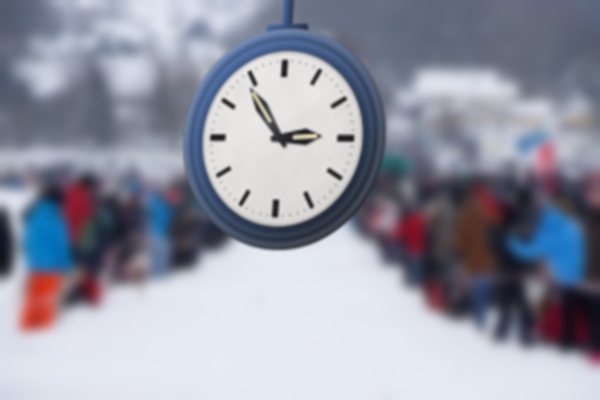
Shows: h=2 m=54
